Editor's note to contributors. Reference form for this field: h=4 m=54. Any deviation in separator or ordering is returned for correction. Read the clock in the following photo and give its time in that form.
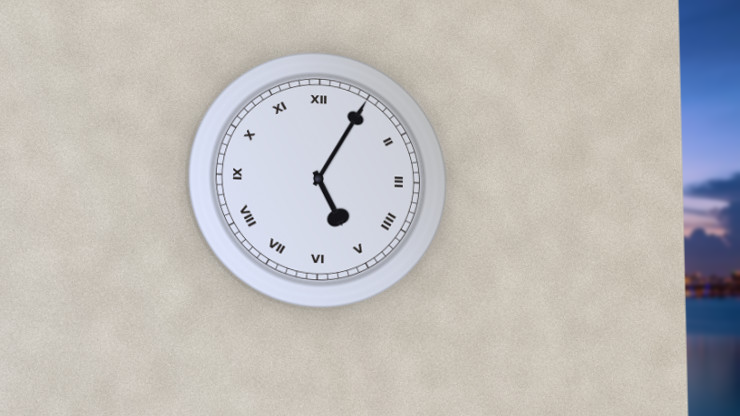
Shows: h=5 m=5
